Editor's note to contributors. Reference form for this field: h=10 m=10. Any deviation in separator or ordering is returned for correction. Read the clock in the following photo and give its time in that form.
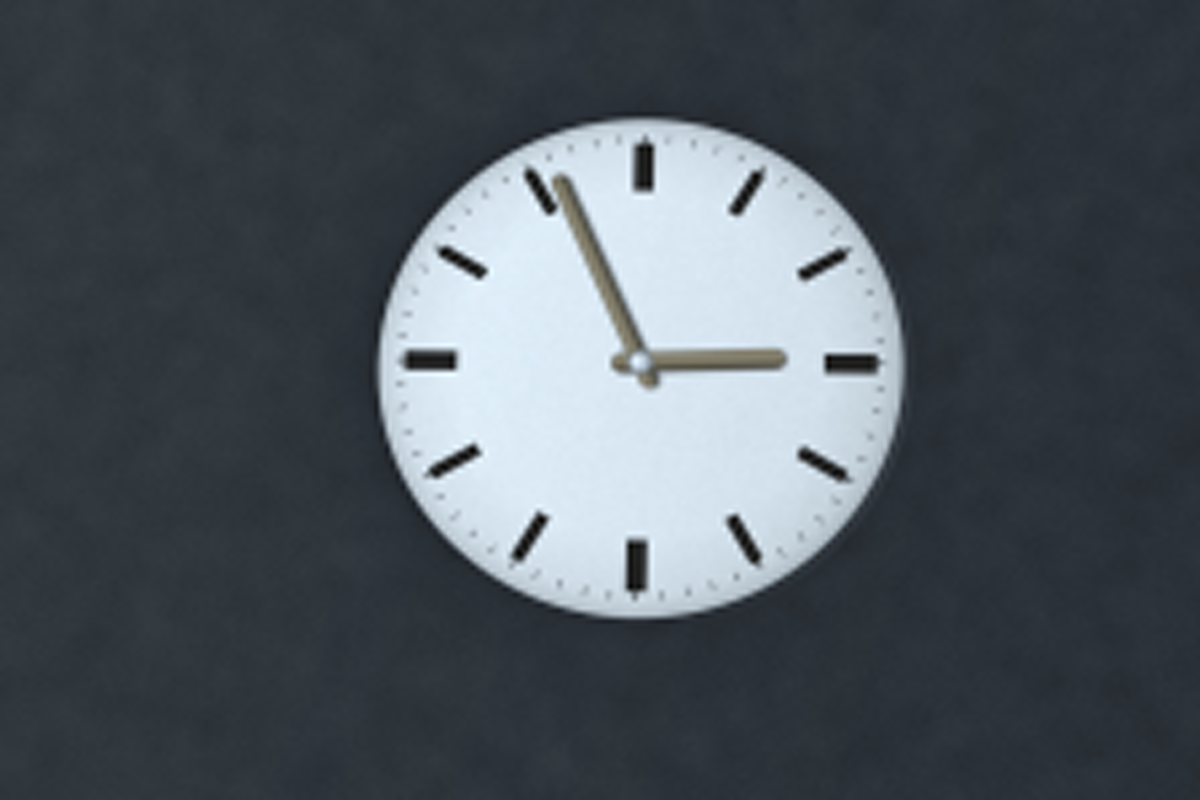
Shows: h=2 m=56
